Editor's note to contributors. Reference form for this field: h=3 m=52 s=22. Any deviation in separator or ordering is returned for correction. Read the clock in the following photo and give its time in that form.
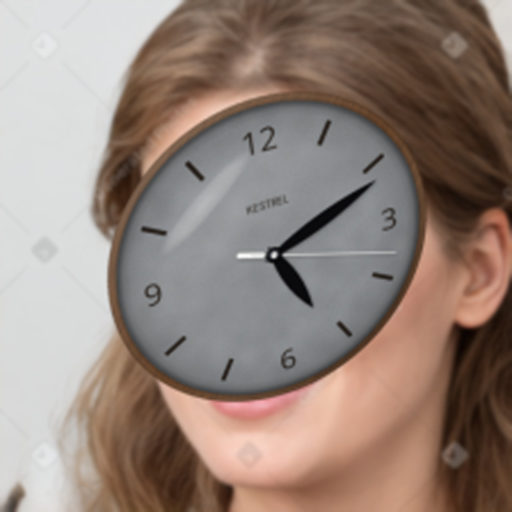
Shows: h=5 m=11 s=18
